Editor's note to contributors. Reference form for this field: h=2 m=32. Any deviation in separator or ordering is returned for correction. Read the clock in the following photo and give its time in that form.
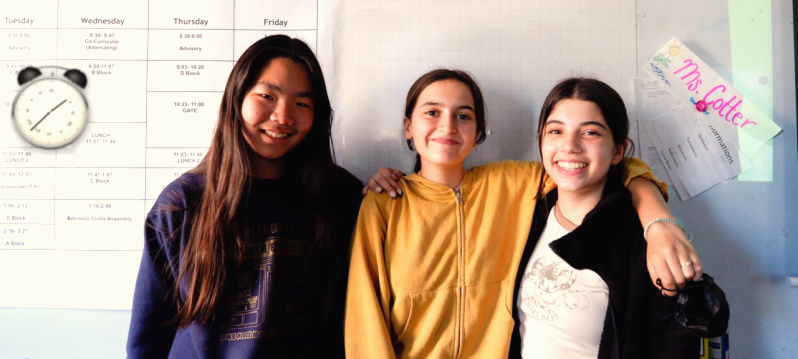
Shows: h=1 m=37
